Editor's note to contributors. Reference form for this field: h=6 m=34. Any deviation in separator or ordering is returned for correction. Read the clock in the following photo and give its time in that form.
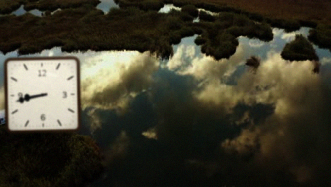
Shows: h=8 m=43
